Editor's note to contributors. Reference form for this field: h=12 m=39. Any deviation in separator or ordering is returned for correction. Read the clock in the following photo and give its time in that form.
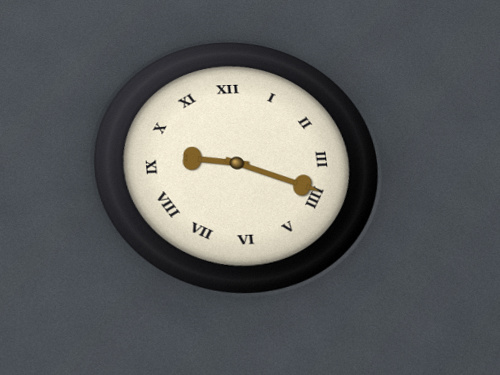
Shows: h=9 m=19
